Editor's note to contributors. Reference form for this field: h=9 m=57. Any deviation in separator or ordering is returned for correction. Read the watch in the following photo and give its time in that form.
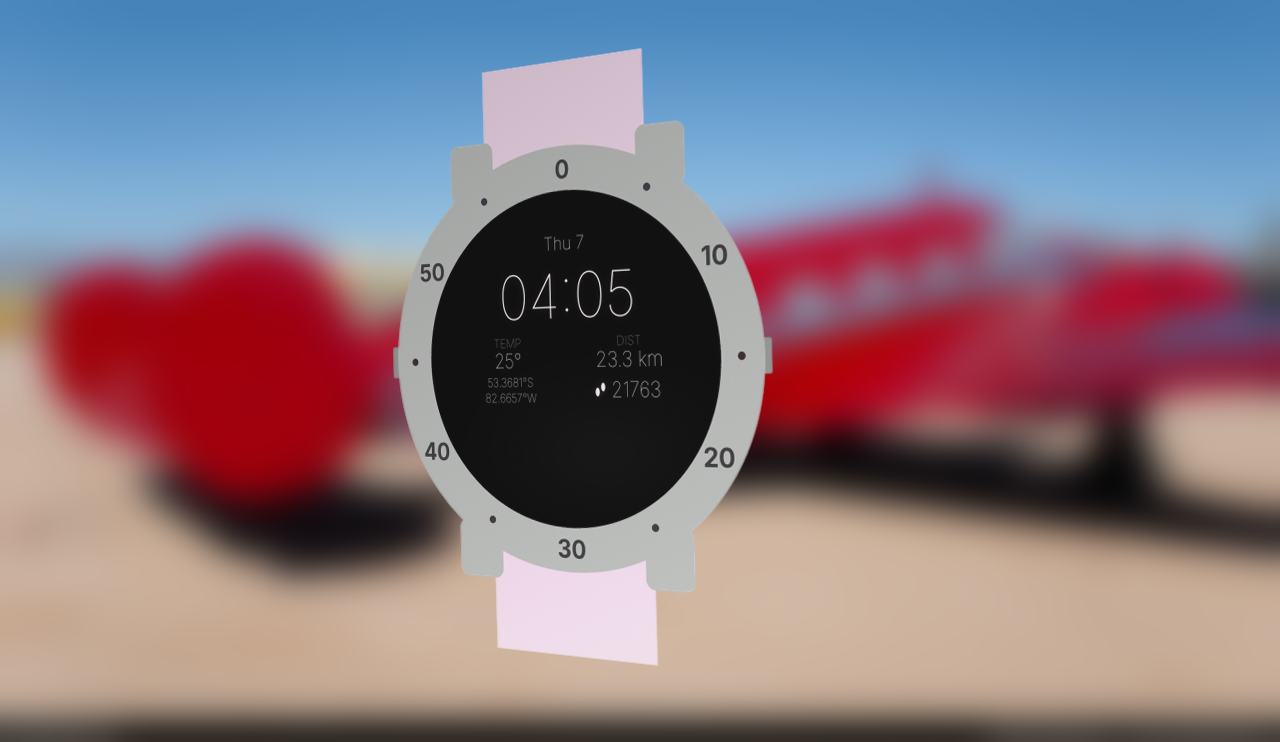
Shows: h=4 m=5
